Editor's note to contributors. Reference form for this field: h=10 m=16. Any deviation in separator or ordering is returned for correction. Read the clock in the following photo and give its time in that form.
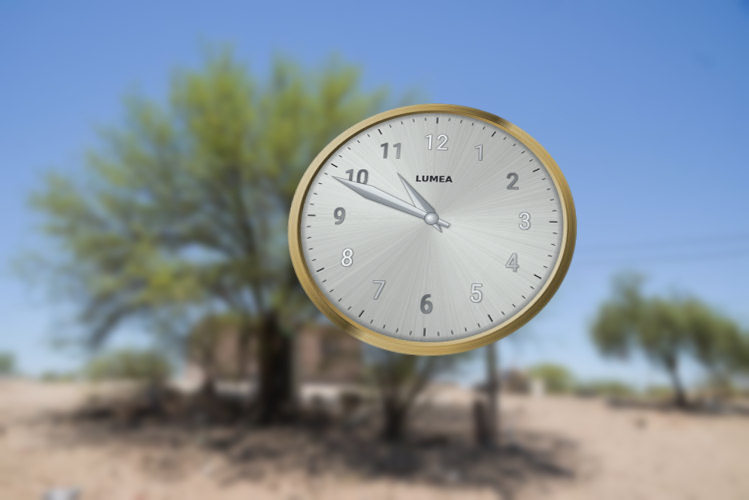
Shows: h=10 m=49
